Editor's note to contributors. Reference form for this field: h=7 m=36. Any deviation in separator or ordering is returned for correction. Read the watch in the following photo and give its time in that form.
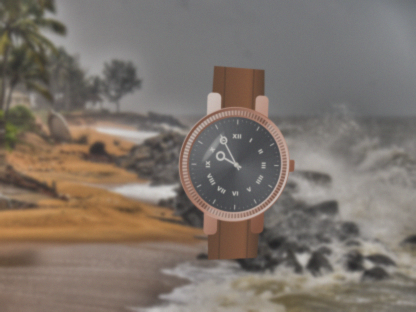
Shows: h=9 m=55
